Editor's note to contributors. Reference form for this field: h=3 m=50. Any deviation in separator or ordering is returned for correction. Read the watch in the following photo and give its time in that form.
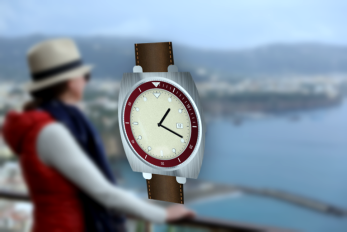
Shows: h=1 m=19
